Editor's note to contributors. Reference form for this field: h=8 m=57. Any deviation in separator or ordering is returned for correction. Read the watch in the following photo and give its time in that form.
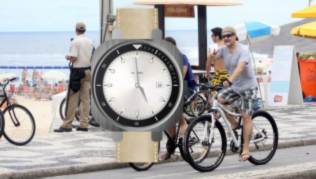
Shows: h=4 m=59
